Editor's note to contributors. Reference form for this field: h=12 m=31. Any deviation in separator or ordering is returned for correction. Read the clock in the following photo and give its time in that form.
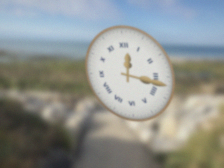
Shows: h=12 m=17
